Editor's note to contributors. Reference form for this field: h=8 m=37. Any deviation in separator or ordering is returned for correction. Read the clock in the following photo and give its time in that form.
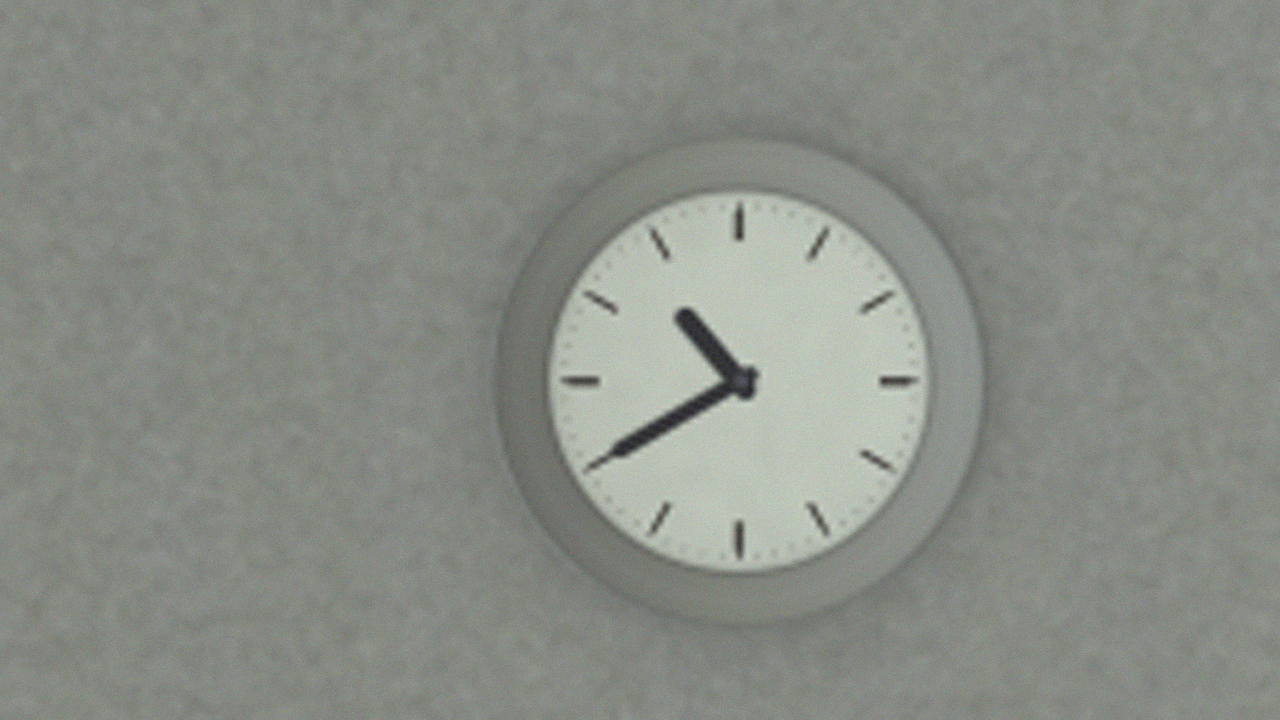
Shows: h=10 m=40
